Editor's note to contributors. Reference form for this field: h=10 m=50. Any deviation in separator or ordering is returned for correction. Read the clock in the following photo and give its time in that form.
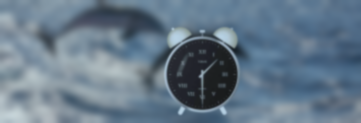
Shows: h=1 m=30
